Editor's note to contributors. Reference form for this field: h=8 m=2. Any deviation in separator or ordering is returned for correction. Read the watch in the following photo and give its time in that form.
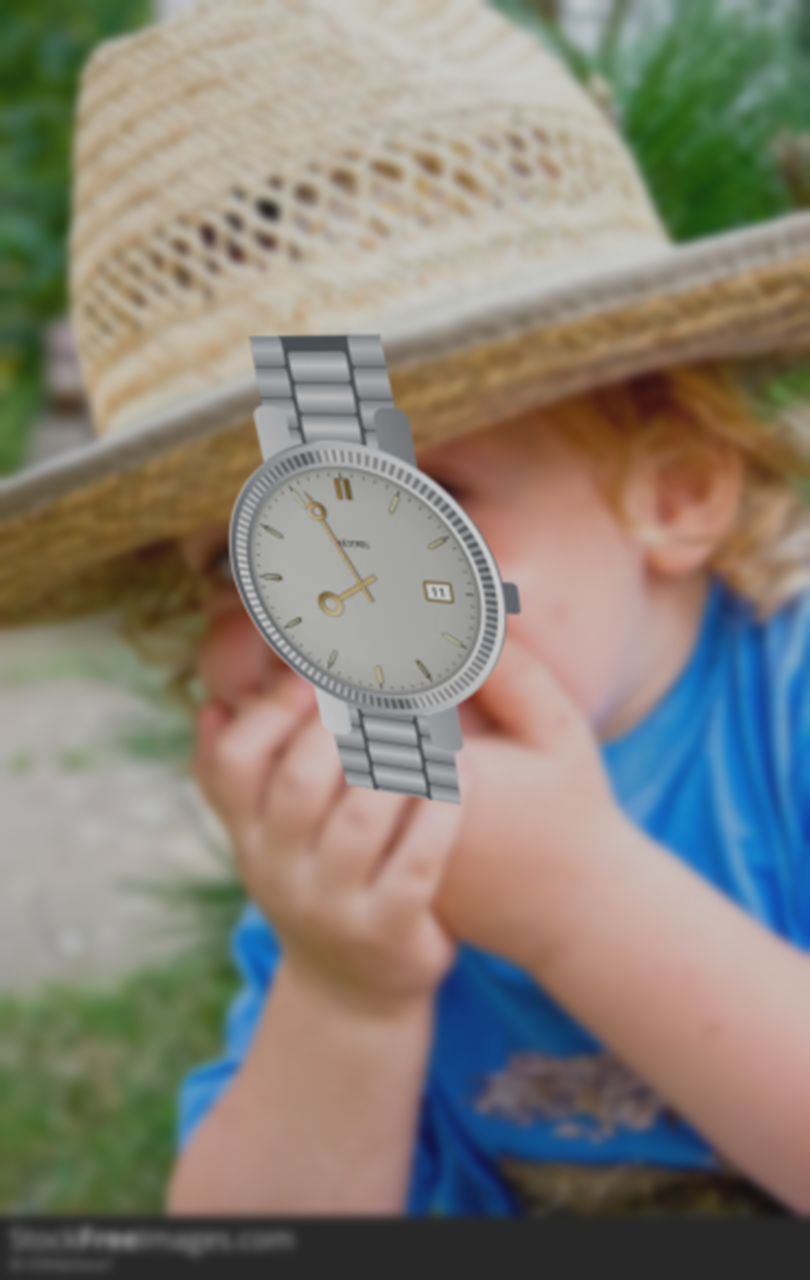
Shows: h=7 m=56
